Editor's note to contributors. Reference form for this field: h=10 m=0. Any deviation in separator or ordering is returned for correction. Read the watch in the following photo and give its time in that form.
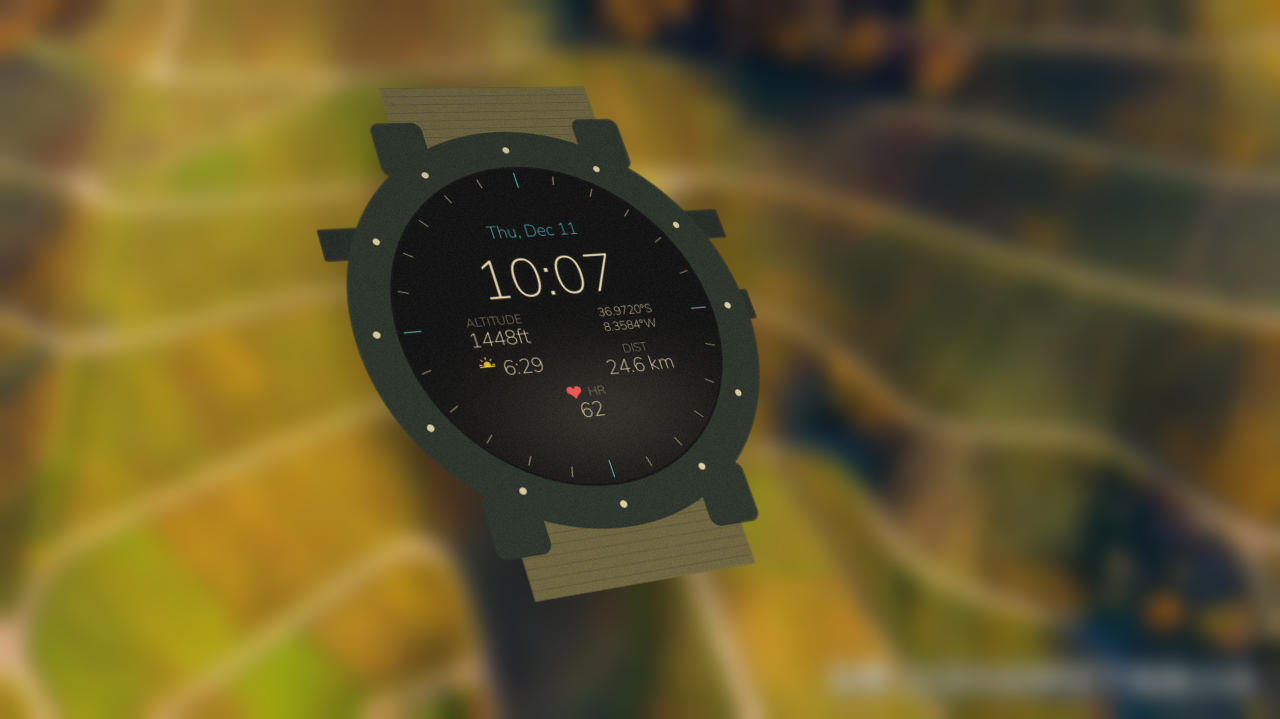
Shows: h=10 m=7
